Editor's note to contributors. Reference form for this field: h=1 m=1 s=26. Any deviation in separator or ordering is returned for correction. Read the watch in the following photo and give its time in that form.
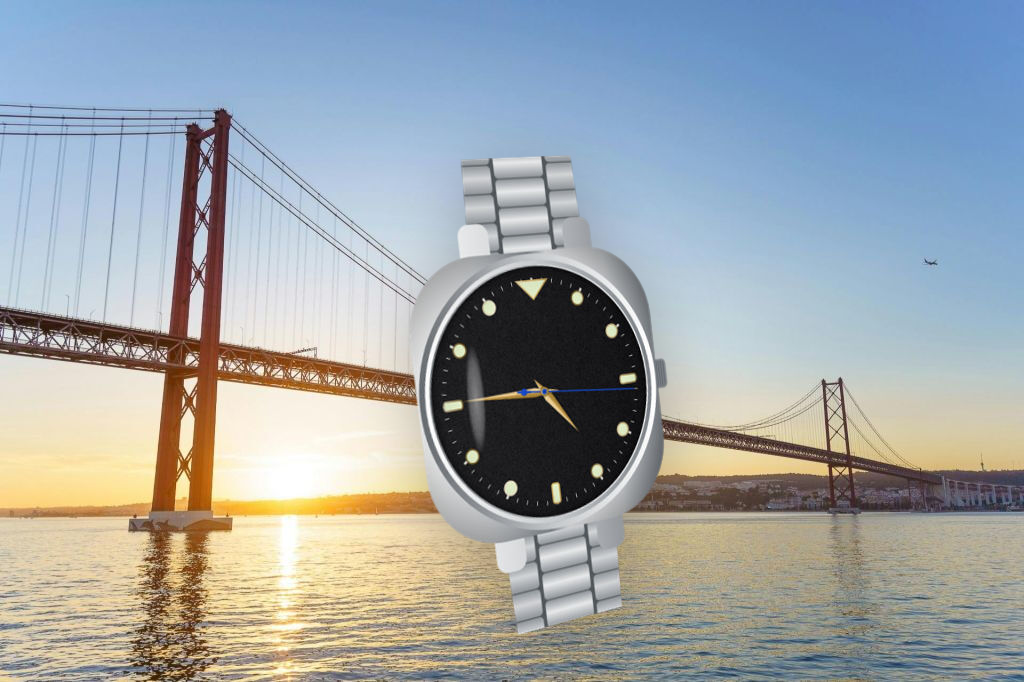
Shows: h=4 m=45 s=16
